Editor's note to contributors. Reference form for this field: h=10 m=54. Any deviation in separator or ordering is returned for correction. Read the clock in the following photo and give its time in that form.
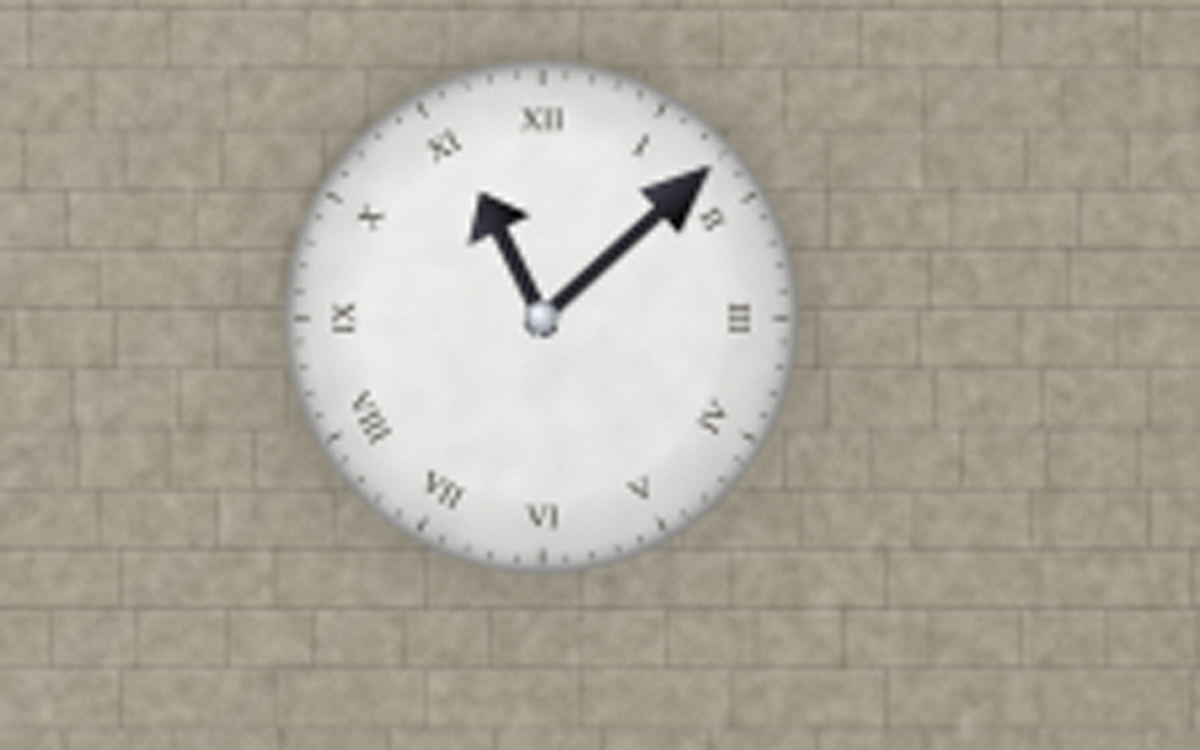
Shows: h=11 m=8
